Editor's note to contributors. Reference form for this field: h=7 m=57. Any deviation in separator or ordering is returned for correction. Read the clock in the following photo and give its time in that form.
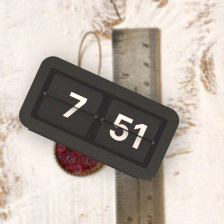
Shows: h=7 m=51
